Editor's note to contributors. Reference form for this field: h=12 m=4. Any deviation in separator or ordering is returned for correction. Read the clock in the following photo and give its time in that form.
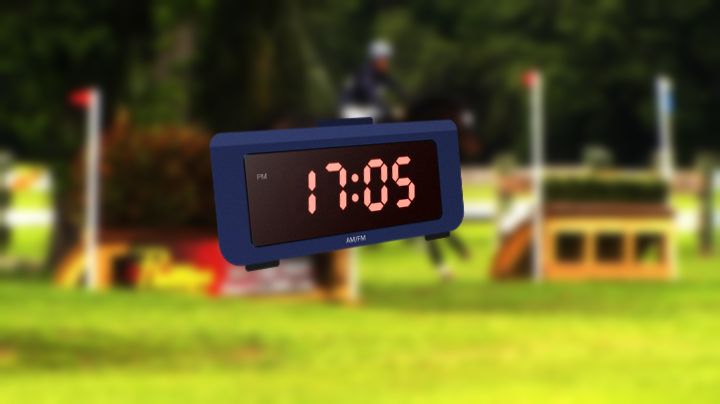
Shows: h=17 m=5
